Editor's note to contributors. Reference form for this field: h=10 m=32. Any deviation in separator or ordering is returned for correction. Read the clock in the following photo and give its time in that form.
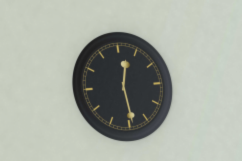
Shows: h=12 m=29
